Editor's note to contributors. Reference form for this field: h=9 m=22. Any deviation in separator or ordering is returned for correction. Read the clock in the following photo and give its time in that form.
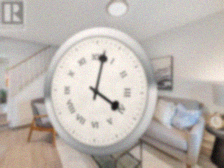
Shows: h=4 m=2
